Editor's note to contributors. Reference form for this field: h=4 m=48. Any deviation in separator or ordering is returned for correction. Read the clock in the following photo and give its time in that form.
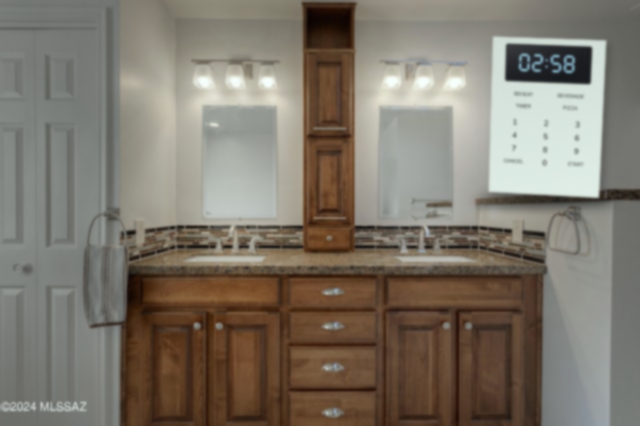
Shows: h=2 m=58
